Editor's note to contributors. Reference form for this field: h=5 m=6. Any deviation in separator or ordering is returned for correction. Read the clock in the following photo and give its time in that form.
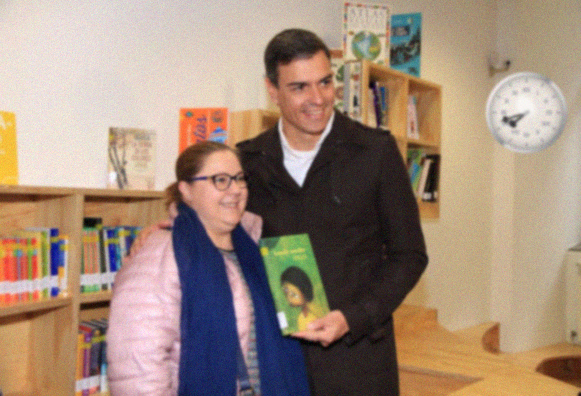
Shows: h=7 m=42
